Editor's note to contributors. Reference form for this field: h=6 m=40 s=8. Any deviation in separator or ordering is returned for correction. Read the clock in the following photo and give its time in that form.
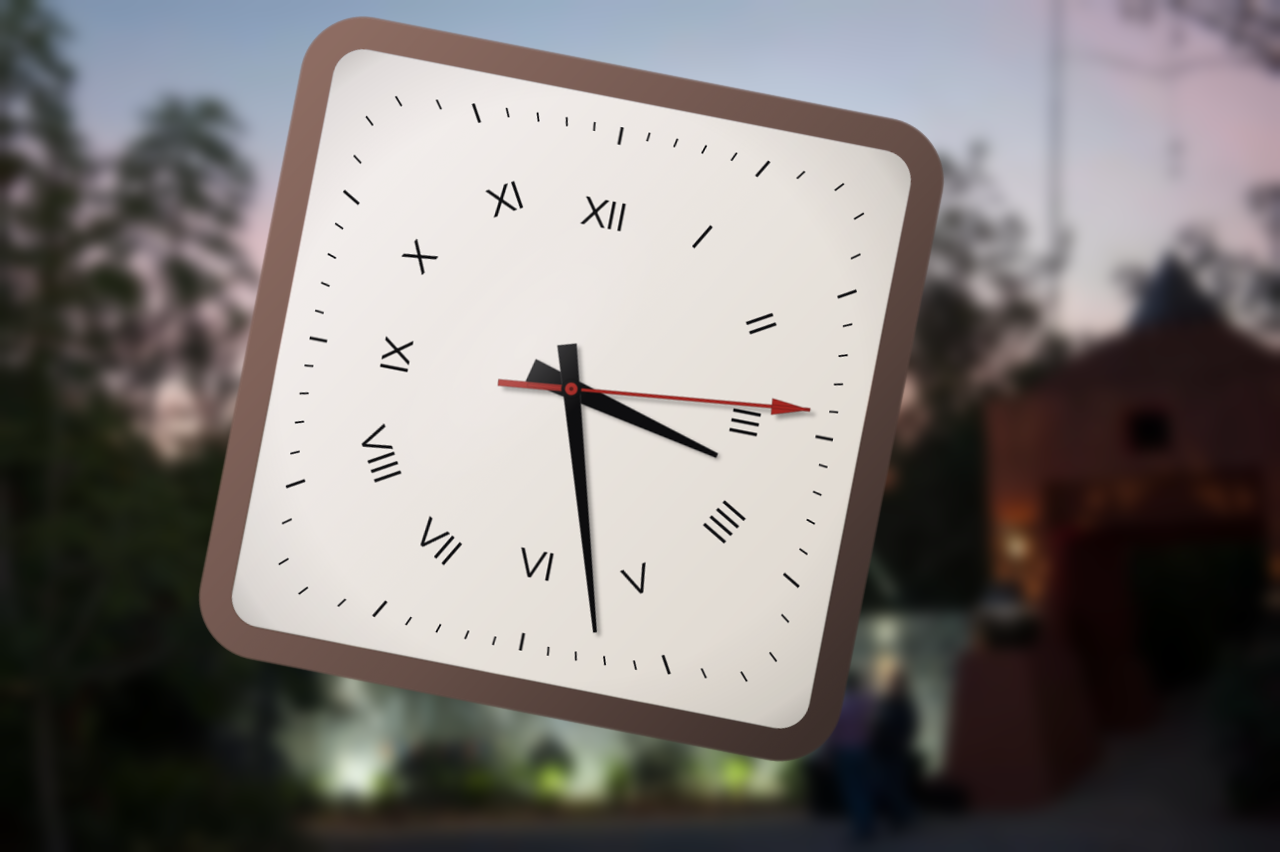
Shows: h=3 m=27 s=14
